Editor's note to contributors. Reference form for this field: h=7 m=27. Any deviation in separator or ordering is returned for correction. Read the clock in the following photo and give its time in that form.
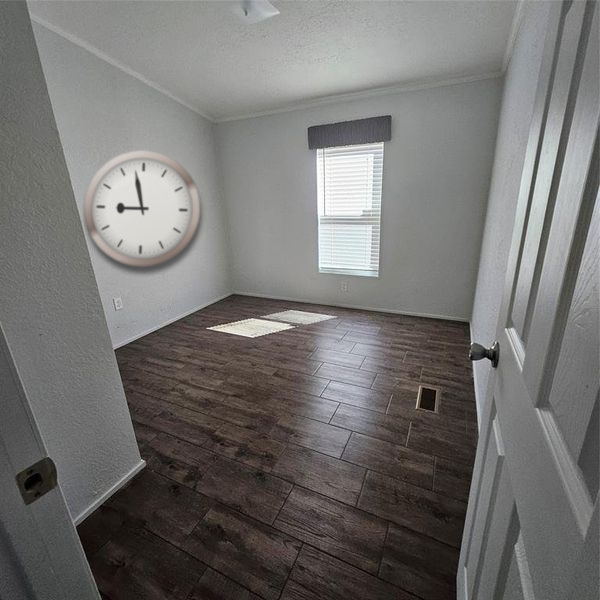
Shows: h=8 m=58
